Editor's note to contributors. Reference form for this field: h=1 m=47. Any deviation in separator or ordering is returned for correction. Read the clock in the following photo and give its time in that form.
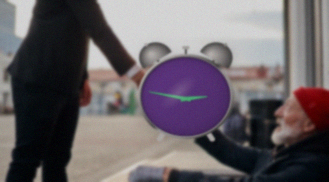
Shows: h=2 m=47
